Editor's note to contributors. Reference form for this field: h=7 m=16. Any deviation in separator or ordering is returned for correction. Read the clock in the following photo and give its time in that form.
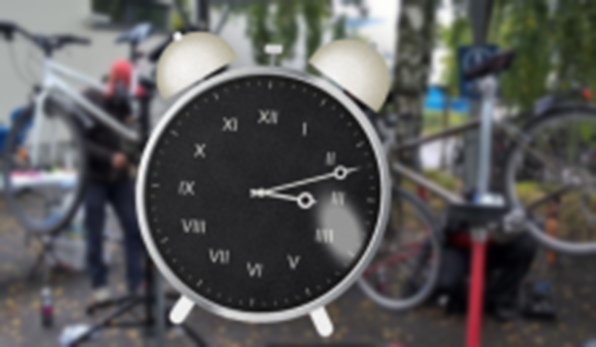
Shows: h=3 m=12
